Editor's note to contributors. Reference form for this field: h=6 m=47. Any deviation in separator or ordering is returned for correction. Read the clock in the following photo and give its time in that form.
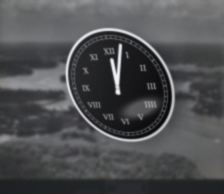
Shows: h=12 m=3
